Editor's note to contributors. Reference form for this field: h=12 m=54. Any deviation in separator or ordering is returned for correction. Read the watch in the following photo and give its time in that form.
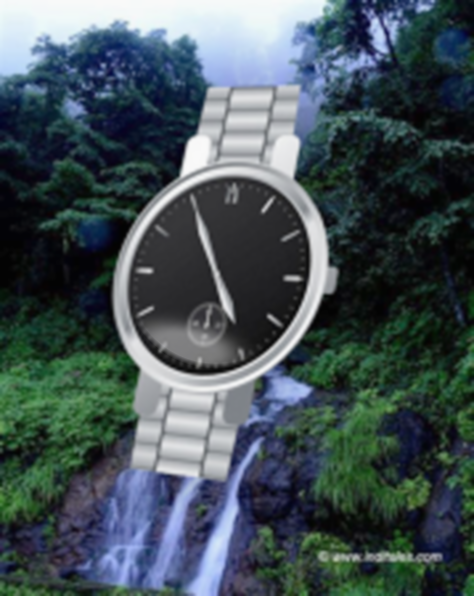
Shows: h=4 m=55
